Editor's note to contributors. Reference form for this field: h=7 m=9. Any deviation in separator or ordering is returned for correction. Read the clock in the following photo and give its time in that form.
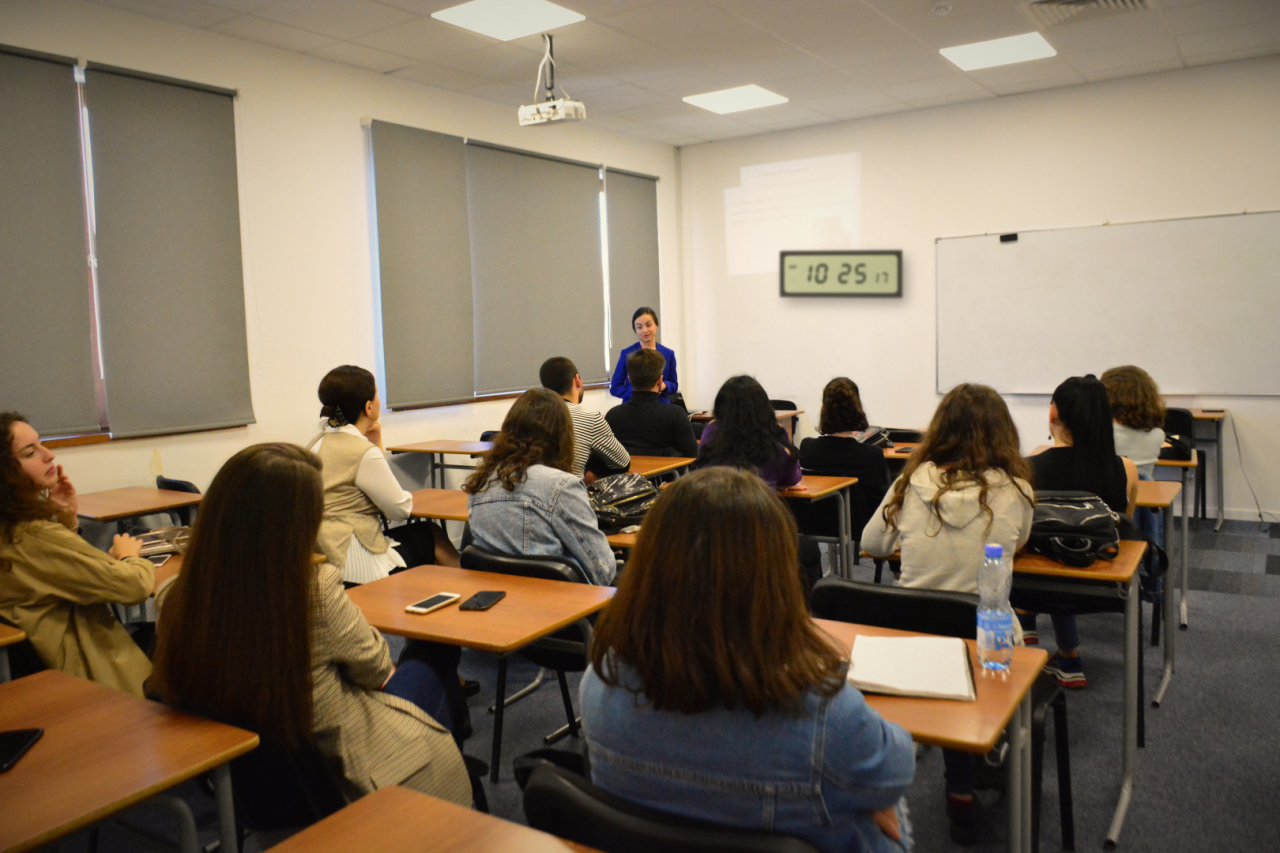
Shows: h=10 m=25
